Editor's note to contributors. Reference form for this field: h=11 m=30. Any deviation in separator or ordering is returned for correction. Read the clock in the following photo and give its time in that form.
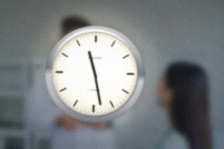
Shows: h=11 m=28
